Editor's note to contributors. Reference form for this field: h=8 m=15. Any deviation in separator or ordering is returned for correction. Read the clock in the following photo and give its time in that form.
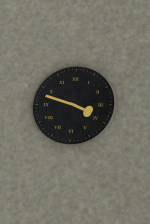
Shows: h=3 m=48
